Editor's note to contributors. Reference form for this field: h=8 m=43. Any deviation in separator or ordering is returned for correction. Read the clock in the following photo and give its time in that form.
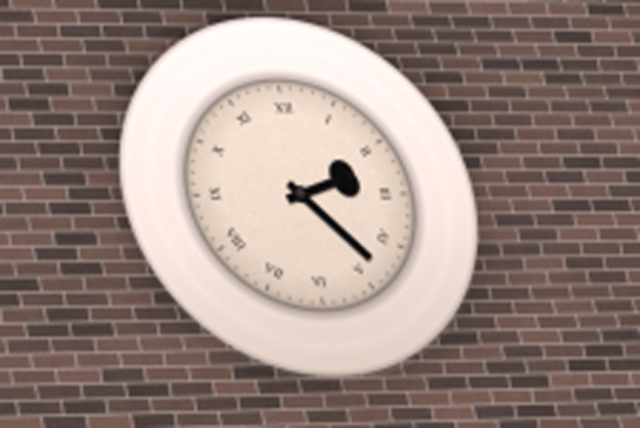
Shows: h=2 m=23
